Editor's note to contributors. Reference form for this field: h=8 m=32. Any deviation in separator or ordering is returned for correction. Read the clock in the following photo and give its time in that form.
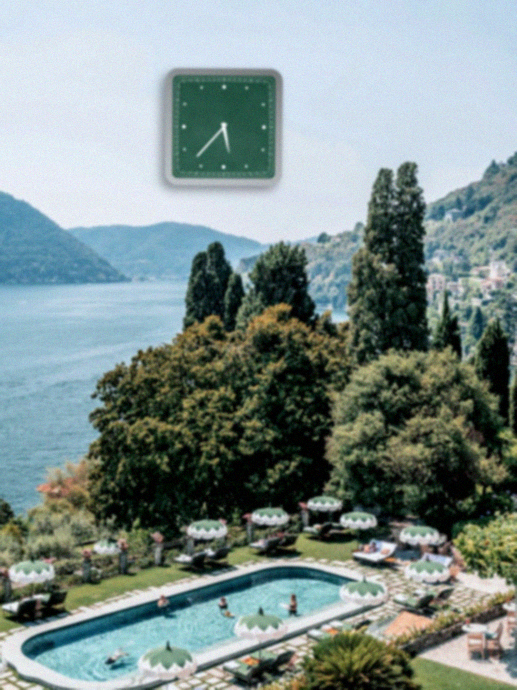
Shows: h=5 m=37
